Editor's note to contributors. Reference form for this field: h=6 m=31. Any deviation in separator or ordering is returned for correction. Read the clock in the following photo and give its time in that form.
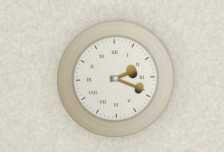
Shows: h=2 m=19
